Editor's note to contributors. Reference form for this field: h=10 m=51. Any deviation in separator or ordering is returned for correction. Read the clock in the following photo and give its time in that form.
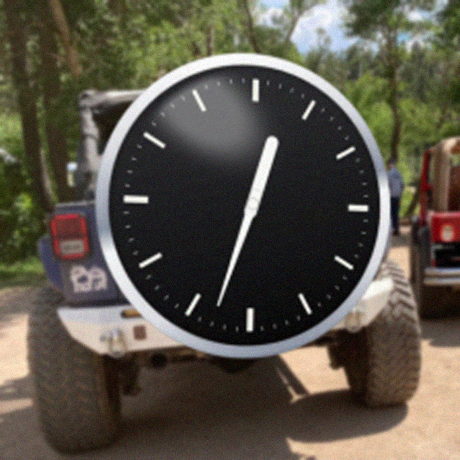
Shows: h=12 m=33
